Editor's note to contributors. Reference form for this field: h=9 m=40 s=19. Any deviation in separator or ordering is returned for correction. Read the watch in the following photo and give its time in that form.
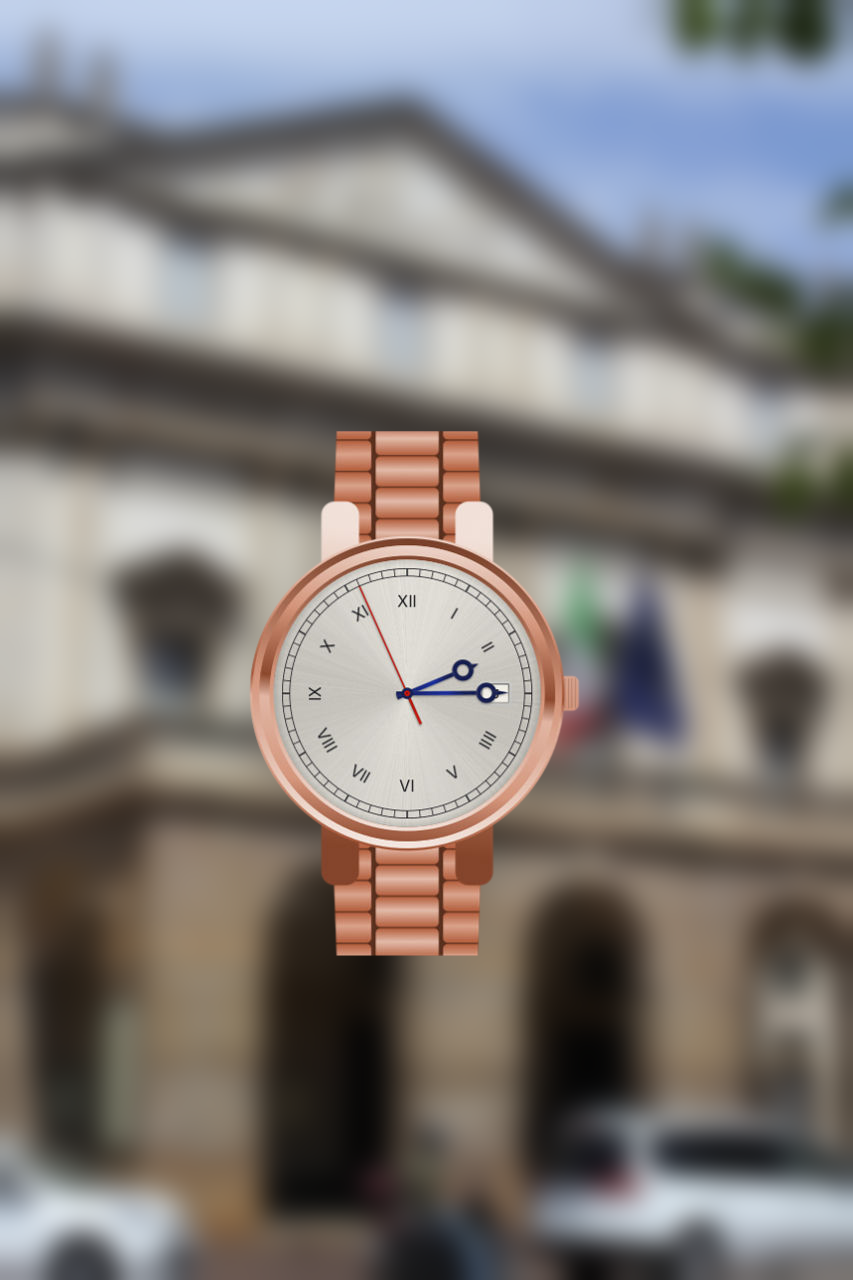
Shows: h=2 m=14 s=56
